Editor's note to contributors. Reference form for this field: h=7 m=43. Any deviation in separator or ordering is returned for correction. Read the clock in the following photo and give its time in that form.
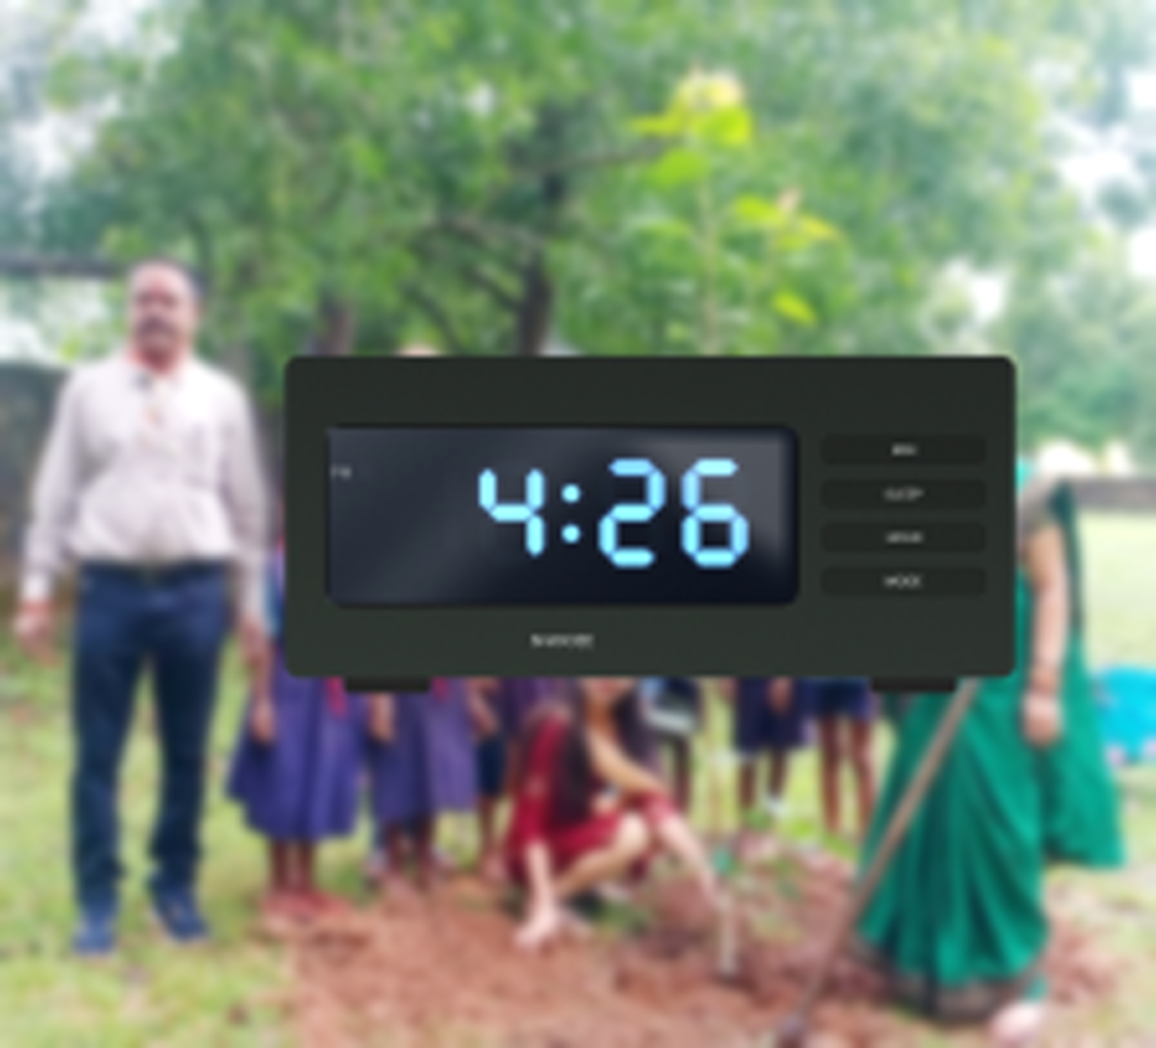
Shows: h=4 m=26
